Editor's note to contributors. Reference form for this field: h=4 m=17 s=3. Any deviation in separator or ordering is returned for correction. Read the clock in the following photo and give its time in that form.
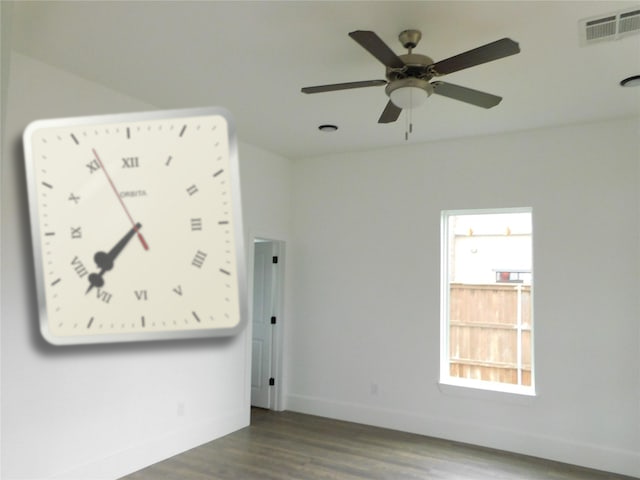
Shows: h=7 m=36 s=56
